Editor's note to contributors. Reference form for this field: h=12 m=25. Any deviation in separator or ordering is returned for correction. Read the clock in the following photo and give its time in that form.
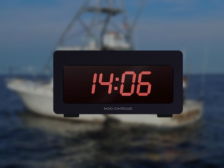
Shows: h=14 m=6
